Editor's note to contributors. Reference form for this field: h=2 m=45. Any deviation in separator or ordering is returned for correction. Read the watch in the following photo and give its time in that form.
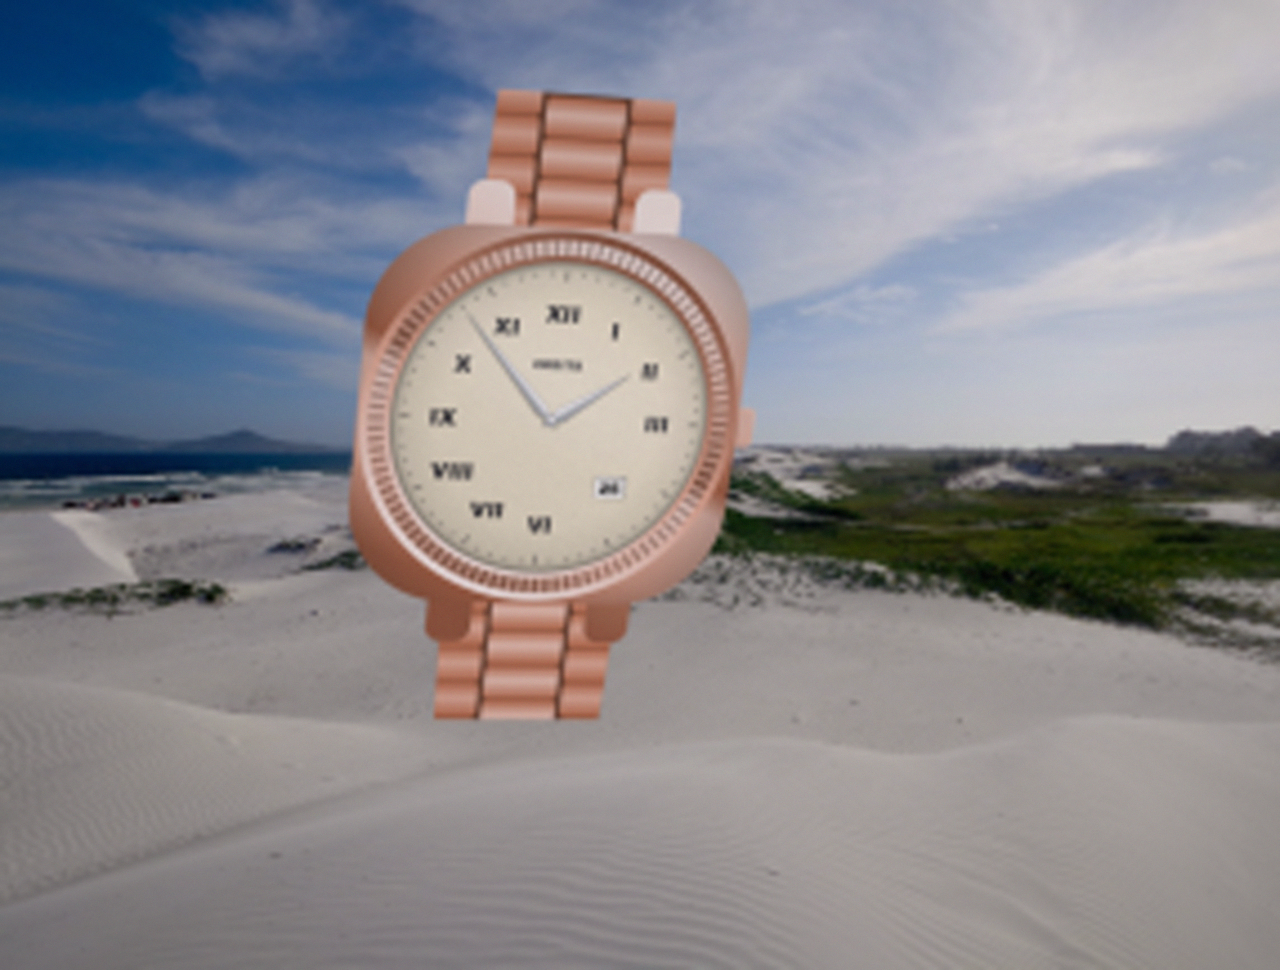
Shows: h=1 m=53
